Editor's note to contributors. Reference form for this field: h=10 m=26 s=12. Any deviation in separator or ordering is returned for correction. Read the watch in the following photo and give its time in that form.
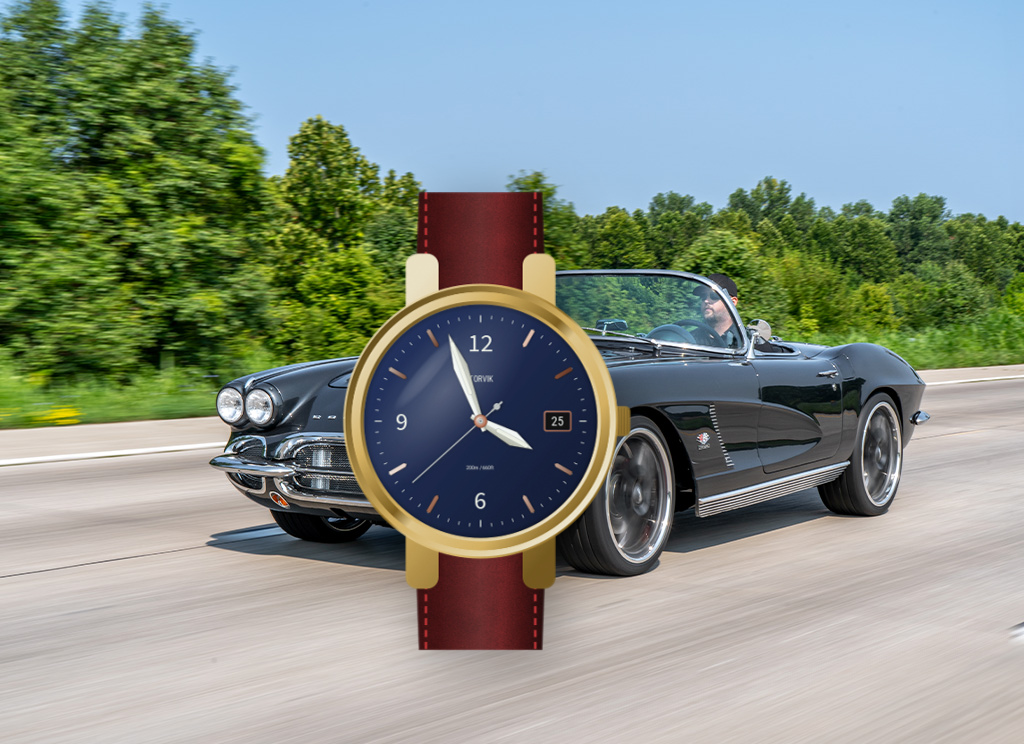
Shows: h=3 m=56 s=38
